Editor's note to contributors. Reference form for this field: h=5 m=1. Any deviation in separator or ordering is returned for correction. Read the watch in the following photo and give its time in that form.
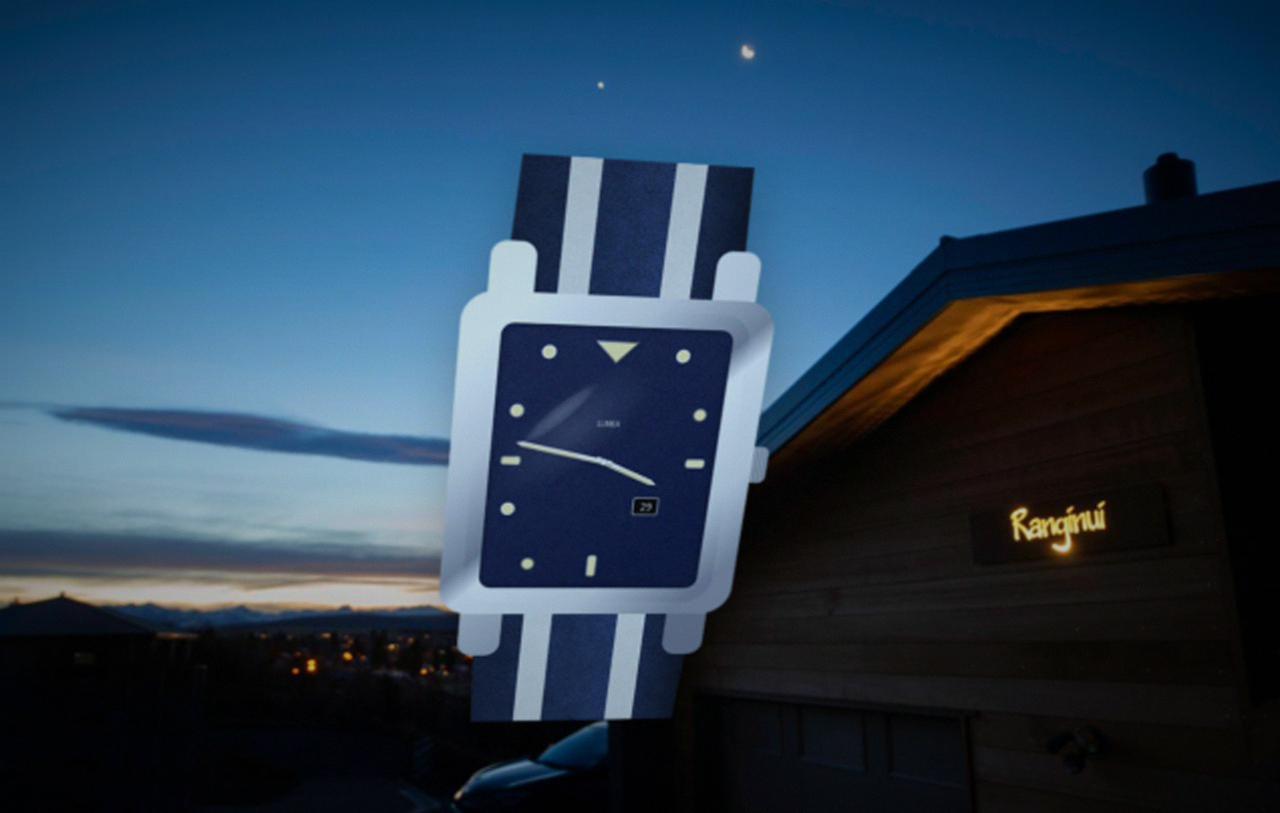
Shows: h=3 m=47
